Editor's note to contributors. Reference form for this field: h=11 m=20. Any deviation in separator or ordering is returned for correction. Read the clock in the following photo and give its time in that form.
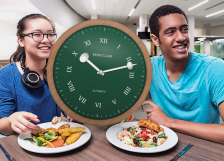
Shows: h=10 m=12
